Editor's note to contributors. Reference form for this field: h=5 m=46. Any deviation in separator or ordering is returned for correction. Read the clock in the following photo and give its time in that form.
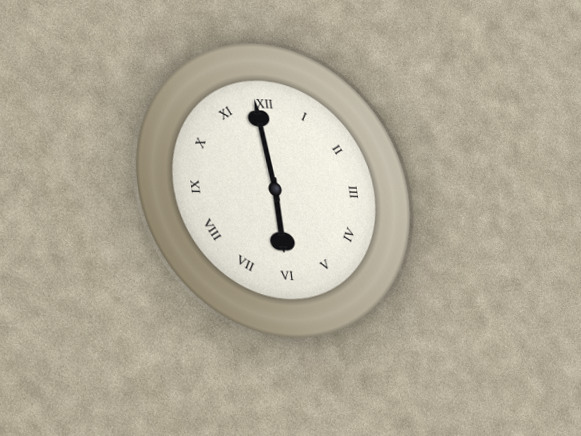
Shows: h=5 m=59
